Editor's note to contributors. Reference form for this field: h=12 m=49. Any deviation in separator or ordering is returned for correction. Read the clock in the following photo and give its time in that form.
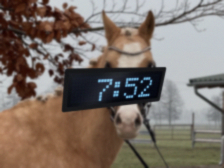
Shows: h=7 m=52
